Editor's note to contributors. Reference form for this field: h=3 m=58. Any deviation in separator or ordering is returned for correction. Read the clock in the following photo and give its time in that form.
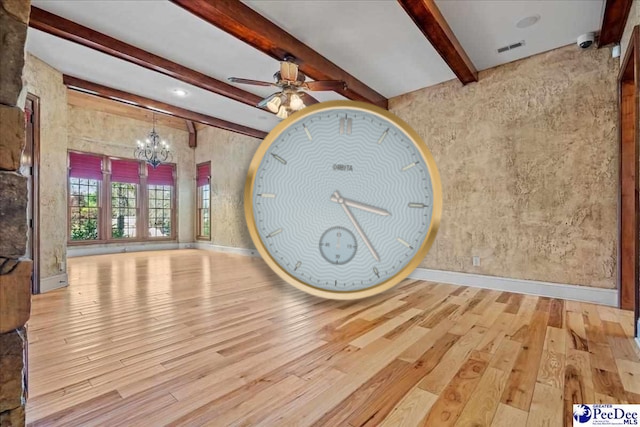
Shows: h=3 m=24
